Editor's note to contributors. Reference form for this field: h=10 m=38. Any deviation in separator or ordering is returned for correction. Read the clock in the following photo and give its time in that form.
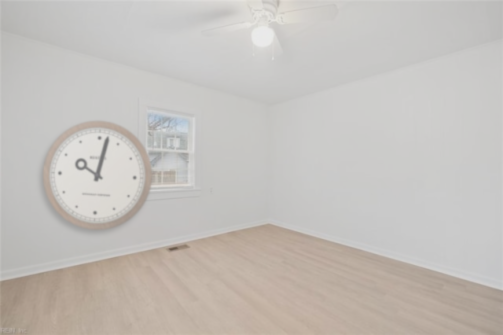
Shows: h=10 m=2
